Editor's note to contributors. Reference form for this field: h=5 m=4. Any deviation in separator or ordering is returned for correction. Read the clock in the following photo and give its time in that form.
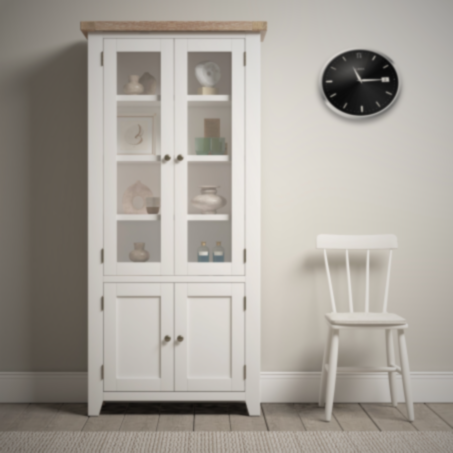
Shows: h=11 m=15
